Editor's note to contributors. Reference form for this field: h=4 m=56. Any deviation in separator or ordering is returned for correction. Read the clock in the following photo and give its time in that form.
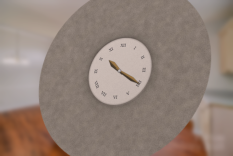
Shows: h=10 m=20
